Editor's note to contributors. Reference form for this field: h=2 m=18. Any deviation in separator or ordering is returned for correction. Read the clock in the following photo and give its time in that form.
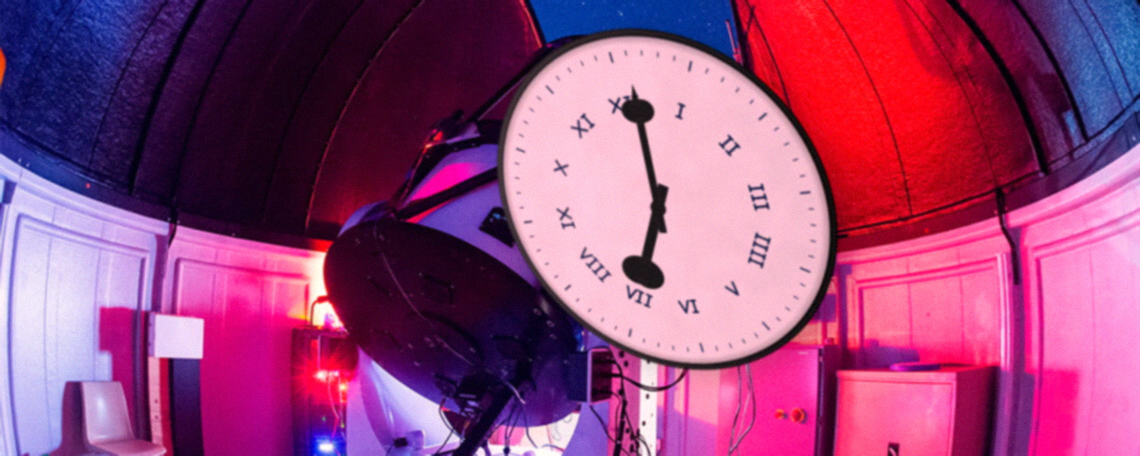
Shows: h=7 m=1
